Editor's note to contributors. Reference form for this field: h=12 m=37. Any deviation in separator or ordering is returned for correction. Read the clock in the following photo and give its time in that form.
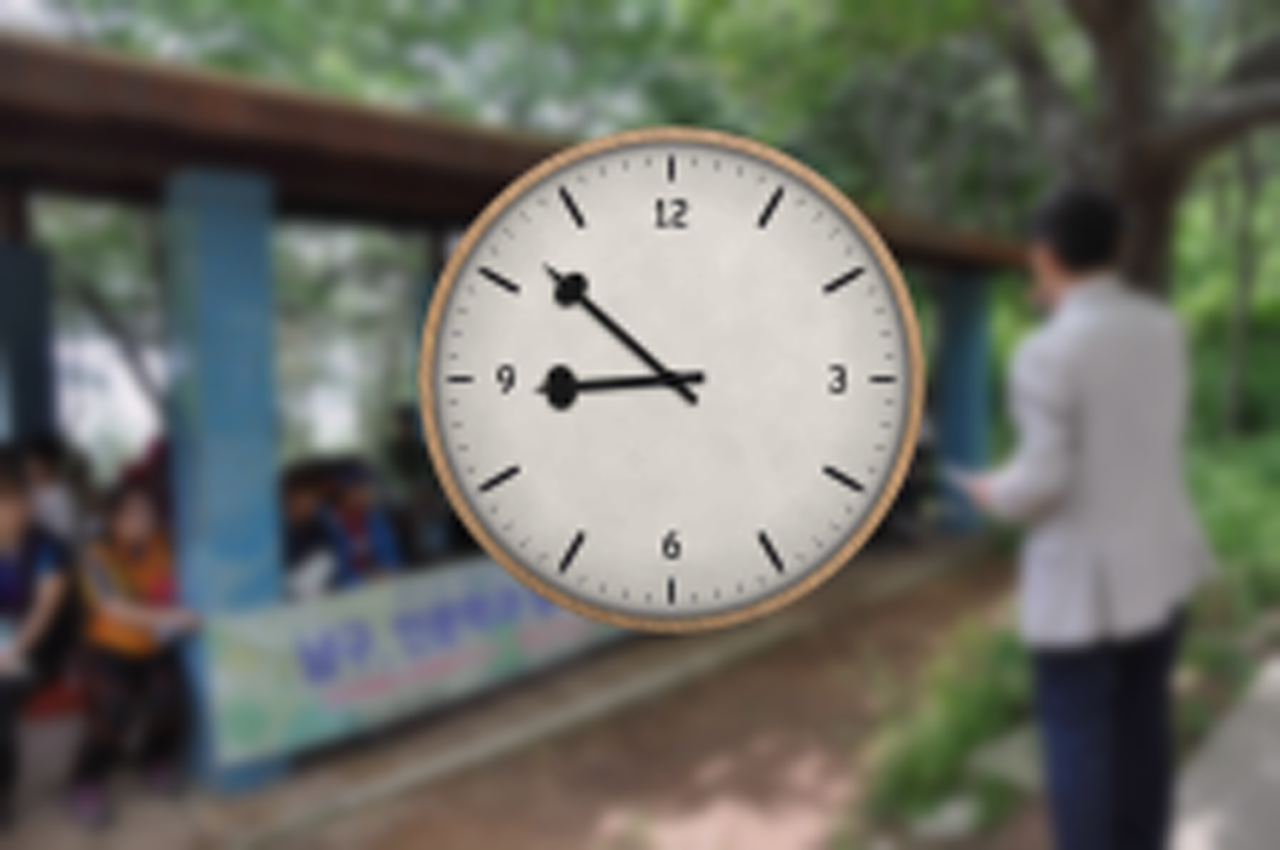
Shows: h=8 m=52
